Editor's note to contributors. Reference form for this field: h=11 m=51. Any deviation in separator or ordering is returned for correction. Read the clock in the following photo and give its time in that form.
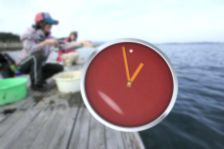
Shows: h=12 m=58
